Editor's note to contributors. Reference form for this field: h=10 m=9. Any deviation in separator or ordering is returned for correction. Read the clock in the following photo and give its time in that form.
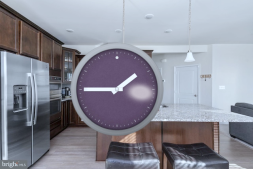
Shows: h=1 m=45
